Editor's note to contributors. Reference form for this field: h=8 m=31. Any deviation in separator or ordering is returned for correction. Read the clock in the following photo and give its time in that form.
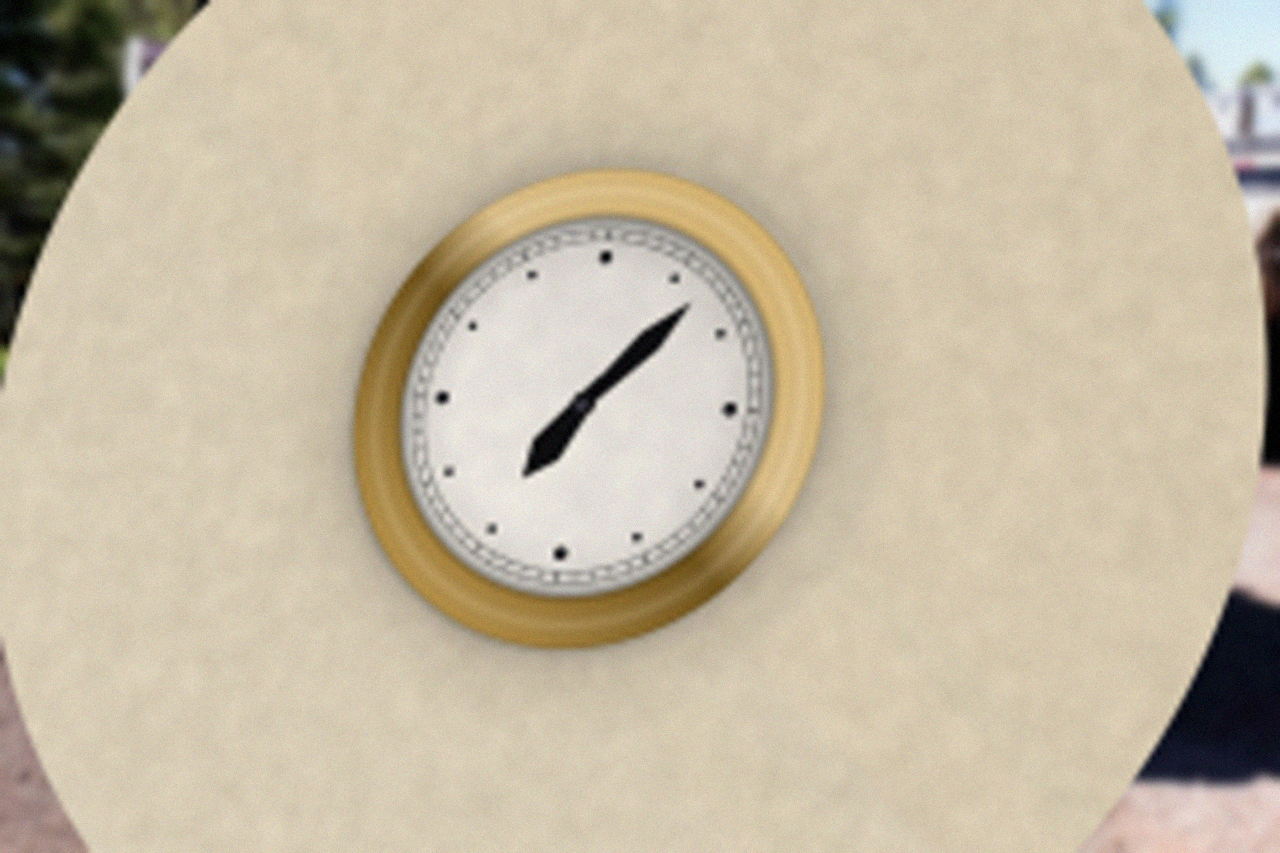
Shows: h=7 m=7
